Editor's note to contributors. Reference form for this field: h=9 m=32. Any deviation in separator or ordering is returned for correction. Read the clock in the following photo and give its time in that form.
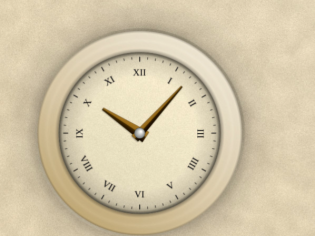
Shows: h=10 m=7
